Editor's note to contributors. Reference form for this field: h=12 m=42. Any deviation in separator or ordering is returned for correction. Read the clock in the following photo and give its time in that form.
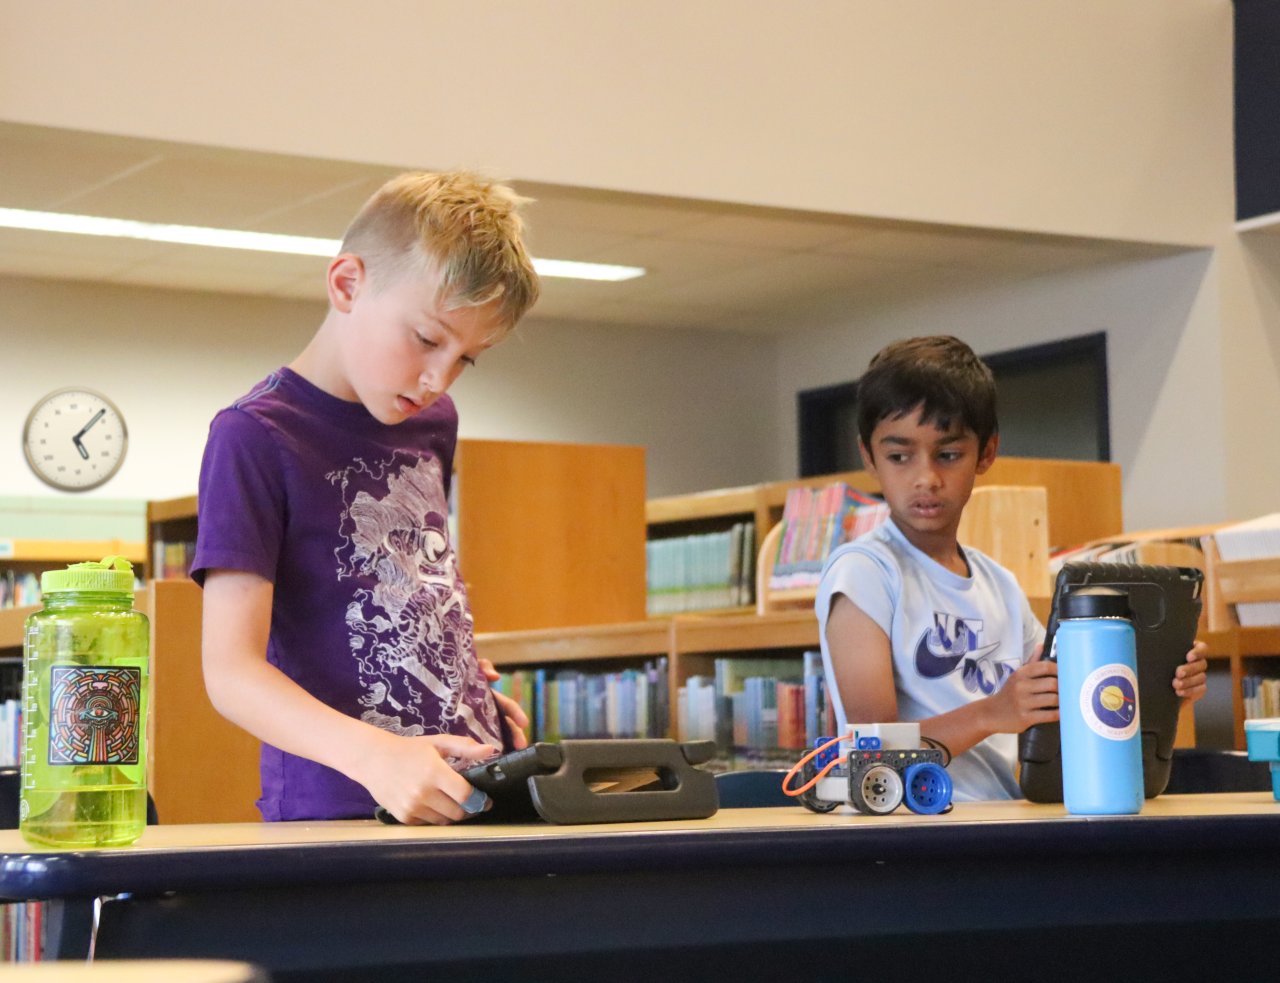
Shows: h=5 m=8
